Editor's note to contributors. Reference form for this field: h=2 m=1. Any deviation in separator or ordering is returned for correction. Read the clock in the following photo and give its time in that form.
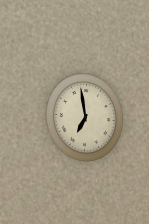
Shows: h=6 m=58
